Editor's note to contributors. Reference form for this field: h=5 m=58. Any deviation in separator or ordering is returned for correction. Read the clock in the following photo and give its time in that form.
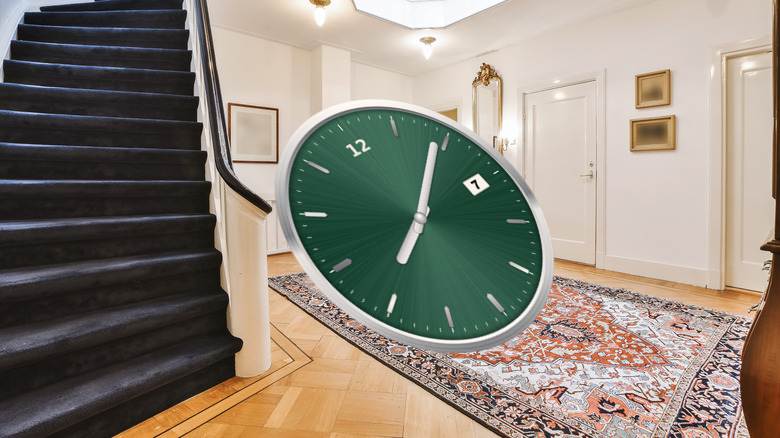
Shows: h=8 m=9
